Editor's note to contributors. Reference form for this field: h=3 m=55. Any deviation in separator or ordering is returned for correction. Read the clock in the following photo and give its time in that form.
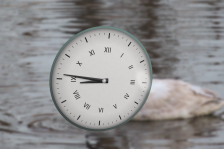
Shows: h=8 m=46
